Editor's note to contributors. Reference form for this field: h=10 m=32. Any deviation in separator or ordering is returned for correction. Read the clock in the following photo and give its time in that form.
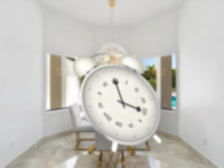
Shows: h=4 m=0
